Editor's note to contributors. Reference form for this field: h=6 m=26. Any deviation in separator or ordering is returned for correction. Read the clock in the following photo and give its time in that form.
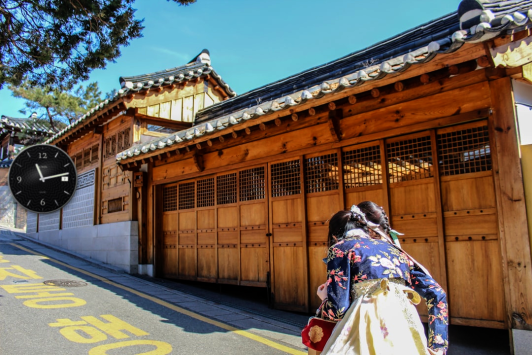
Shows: h=11 m=13
